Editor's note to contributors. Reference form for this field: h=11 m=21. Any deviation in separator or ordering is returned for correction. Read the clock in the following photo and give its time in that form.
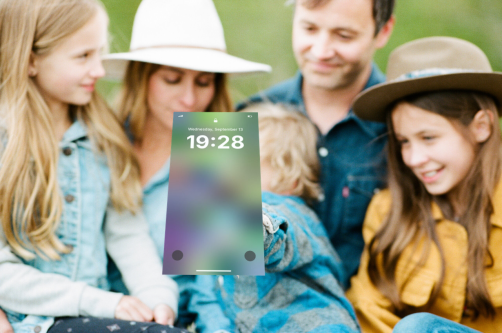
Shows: h=19 m=28
